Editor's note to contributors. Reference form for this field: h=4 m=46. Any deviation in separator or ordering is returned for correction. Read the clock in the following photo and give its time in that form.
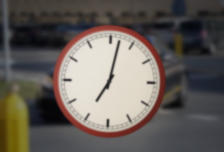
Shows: h=7 m=2
